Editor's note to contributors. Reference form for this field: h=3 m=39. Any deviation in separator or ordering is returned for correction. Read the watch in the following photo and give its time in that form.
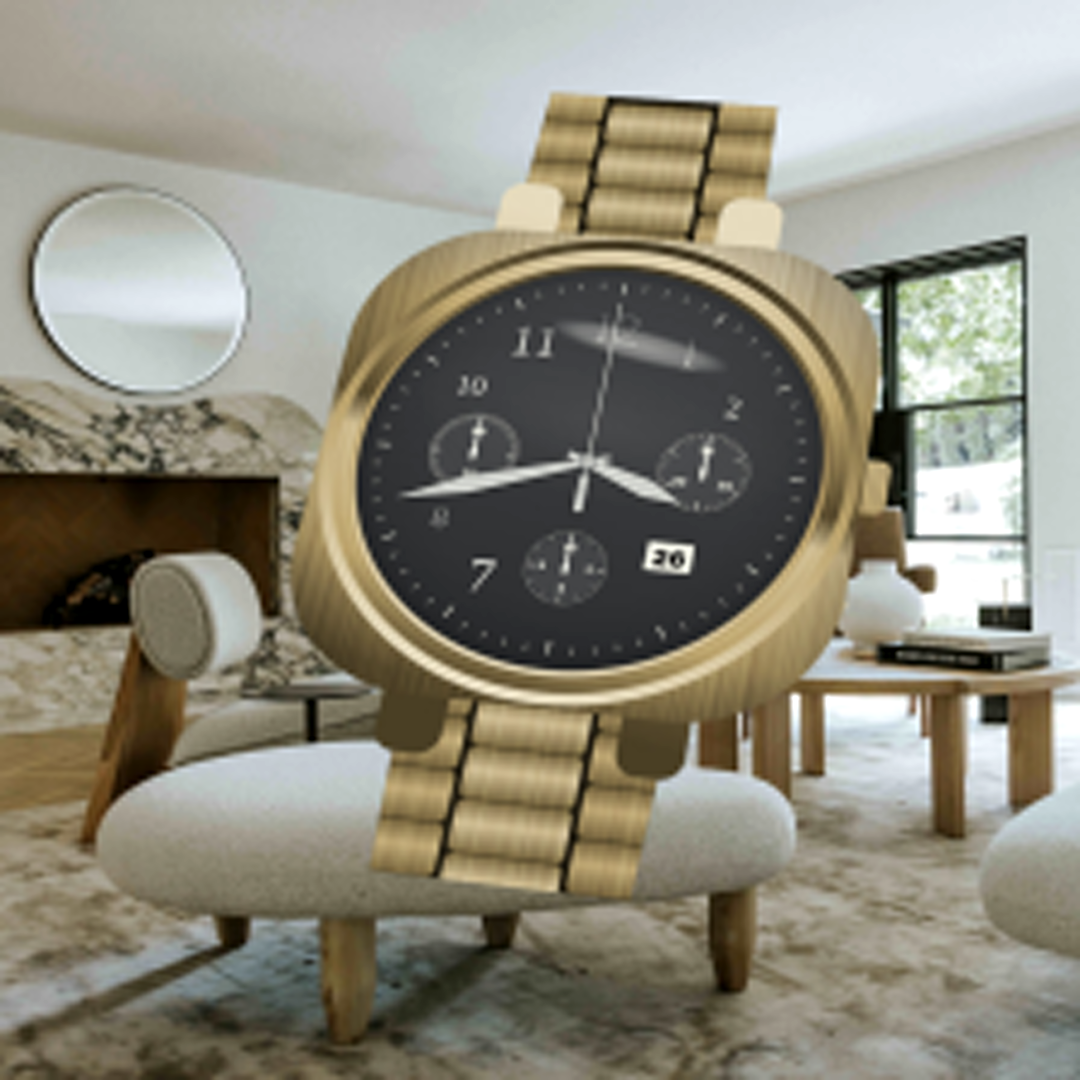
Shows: h=3 m=42
